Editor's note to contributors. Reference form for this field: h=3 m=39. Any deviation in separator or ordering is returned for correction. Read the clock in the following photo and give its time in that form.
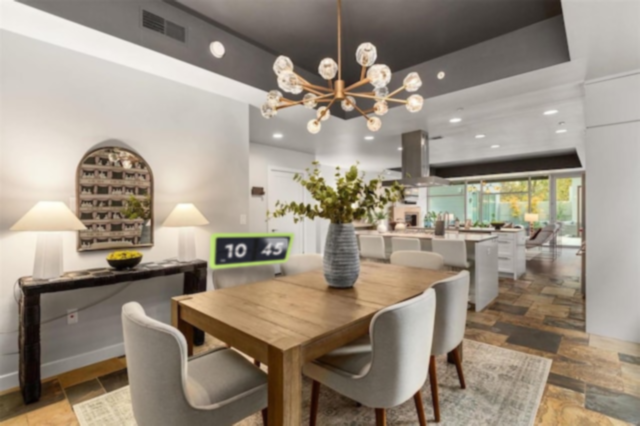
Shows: h=10 m=45
